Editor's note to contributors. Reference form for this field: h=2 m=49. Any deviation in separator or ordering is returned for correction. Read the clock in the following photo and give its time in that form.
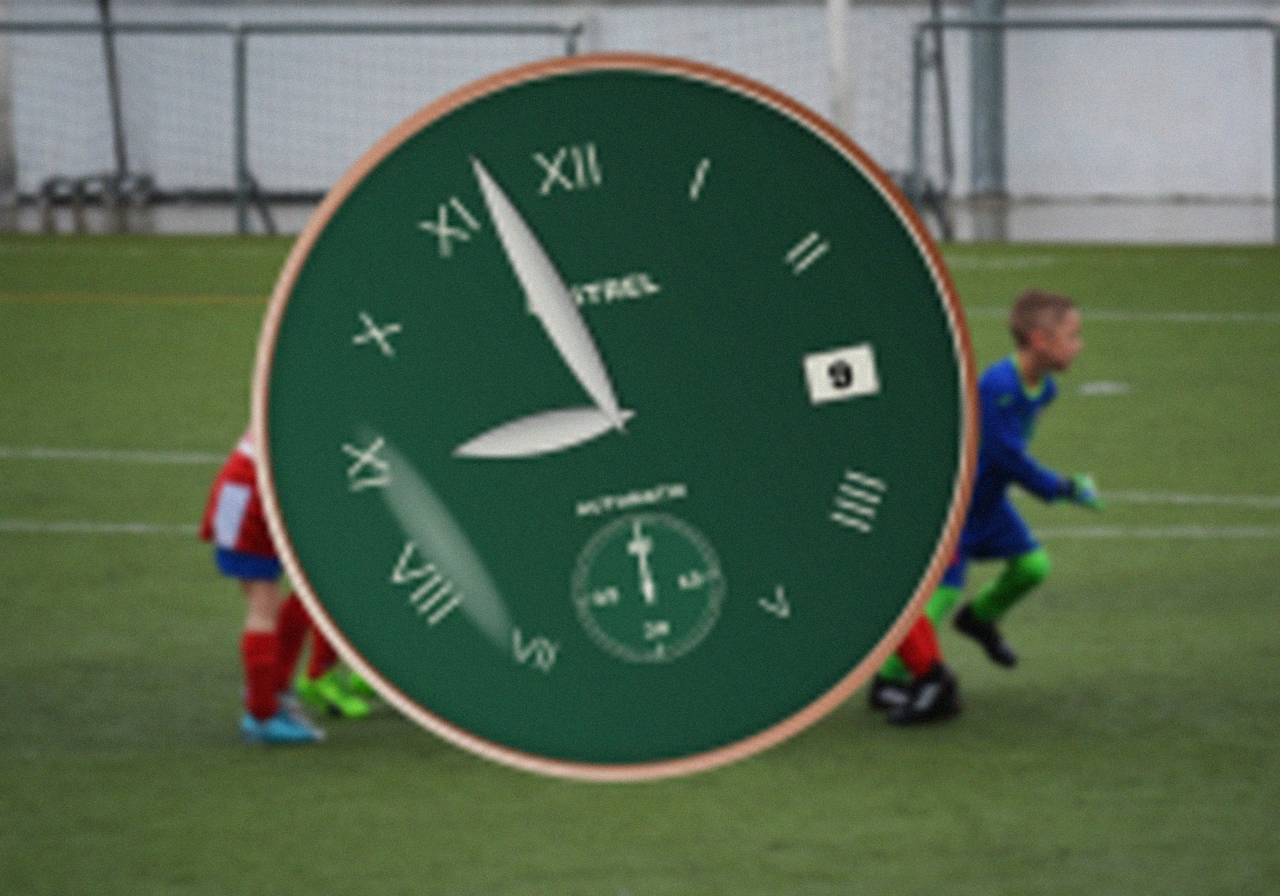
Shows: h=8 m=57
